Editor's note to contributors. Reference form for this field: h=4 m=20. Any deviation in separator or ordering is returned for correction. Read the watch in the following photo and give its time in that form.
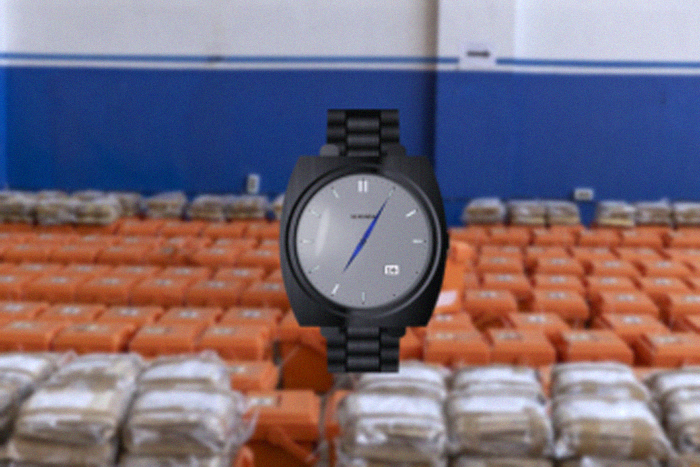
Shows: h=7 m=5
